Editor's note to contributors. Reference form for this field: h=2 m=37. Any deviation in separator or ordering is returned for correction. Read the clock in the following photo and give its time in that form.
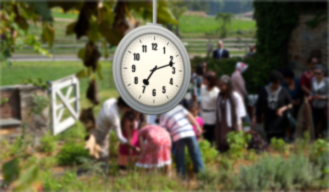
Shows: h=7 m=12
